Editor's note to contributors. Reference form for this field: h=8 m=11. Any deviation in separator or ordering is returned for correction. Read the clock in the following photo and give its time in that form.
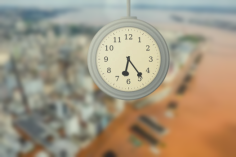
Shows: h=6 m=24
